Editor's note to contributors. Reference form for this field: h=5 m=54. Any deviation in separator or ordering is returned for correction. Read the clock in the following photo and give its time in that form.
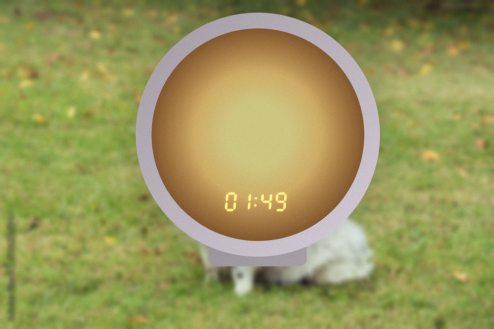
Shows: h=1 m=49
